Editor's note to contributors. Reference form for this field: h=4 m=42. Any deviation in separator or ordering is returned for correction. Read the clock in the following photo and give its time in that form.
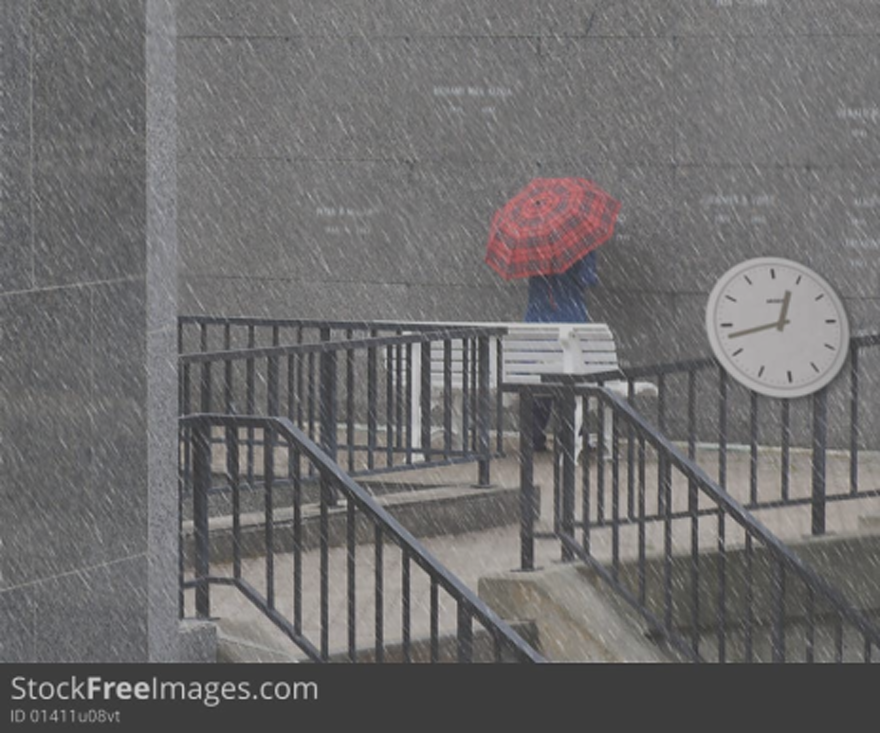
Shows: h=12 m=43
